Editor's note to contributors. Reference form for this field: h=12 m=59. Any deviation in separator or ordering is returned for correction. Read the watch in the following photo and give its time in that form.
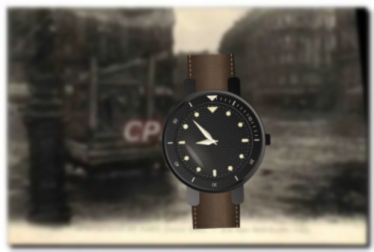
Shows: h=8 m=53
